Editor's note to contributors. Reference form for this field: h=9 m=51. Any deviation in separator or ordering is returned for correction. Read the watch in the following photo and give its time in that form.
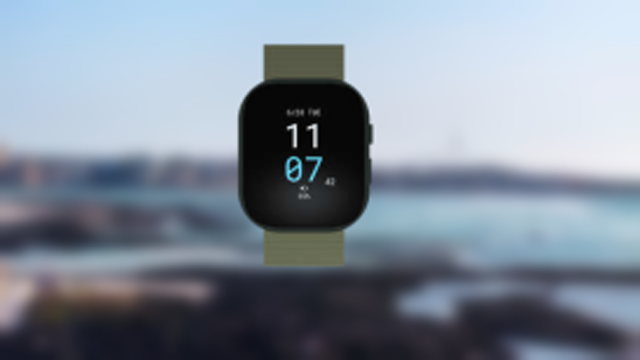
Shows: h=11 m=7
